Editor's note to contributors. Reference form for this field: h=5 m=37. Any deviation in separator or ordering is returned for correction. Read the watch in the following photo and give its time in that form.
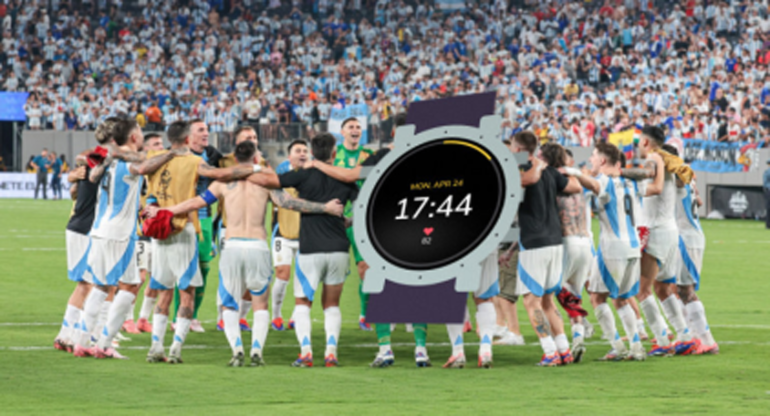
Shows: h=17 m=44
